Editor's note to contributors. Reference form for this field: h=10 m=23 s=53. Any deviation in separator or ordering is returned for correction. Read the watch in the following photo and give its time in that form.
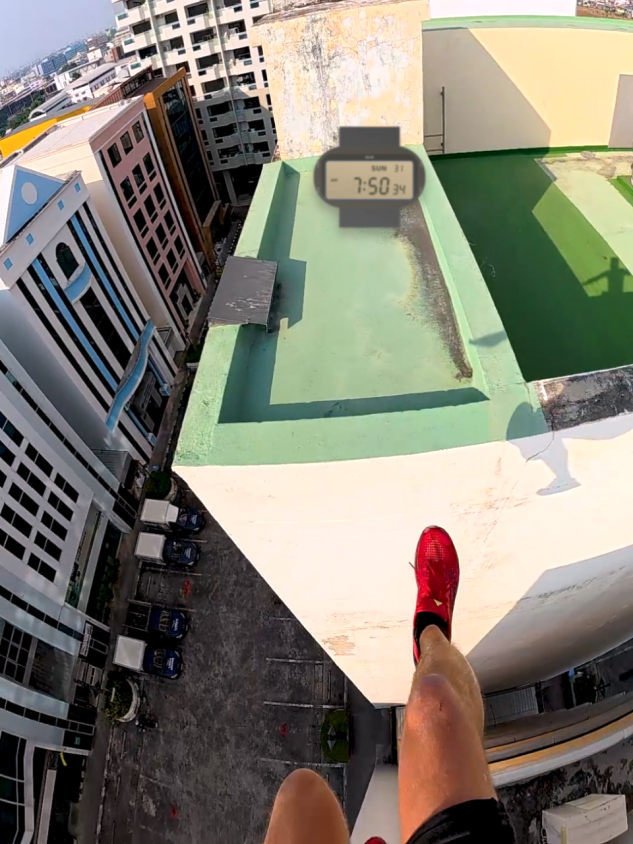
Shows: h=7 m=50 s=34
